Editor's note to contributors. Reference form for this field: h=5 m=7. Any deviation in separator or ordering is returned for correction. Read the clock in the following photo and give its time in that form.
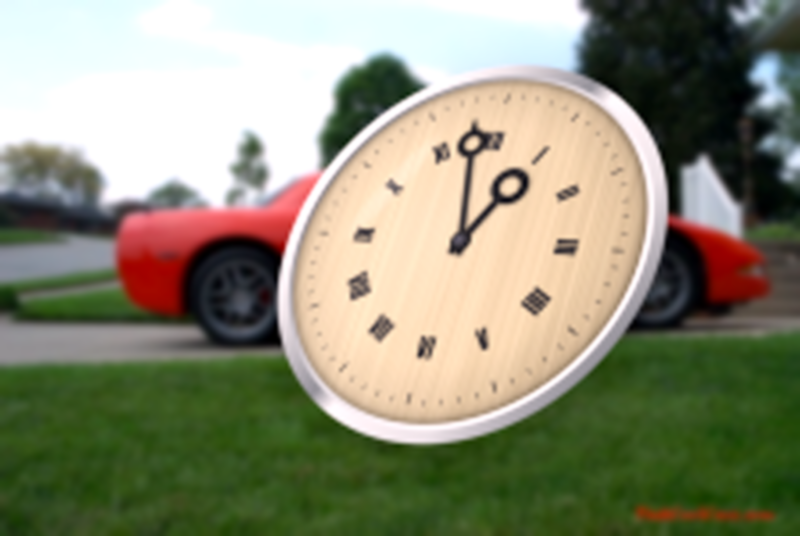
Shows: h=12 m=58
